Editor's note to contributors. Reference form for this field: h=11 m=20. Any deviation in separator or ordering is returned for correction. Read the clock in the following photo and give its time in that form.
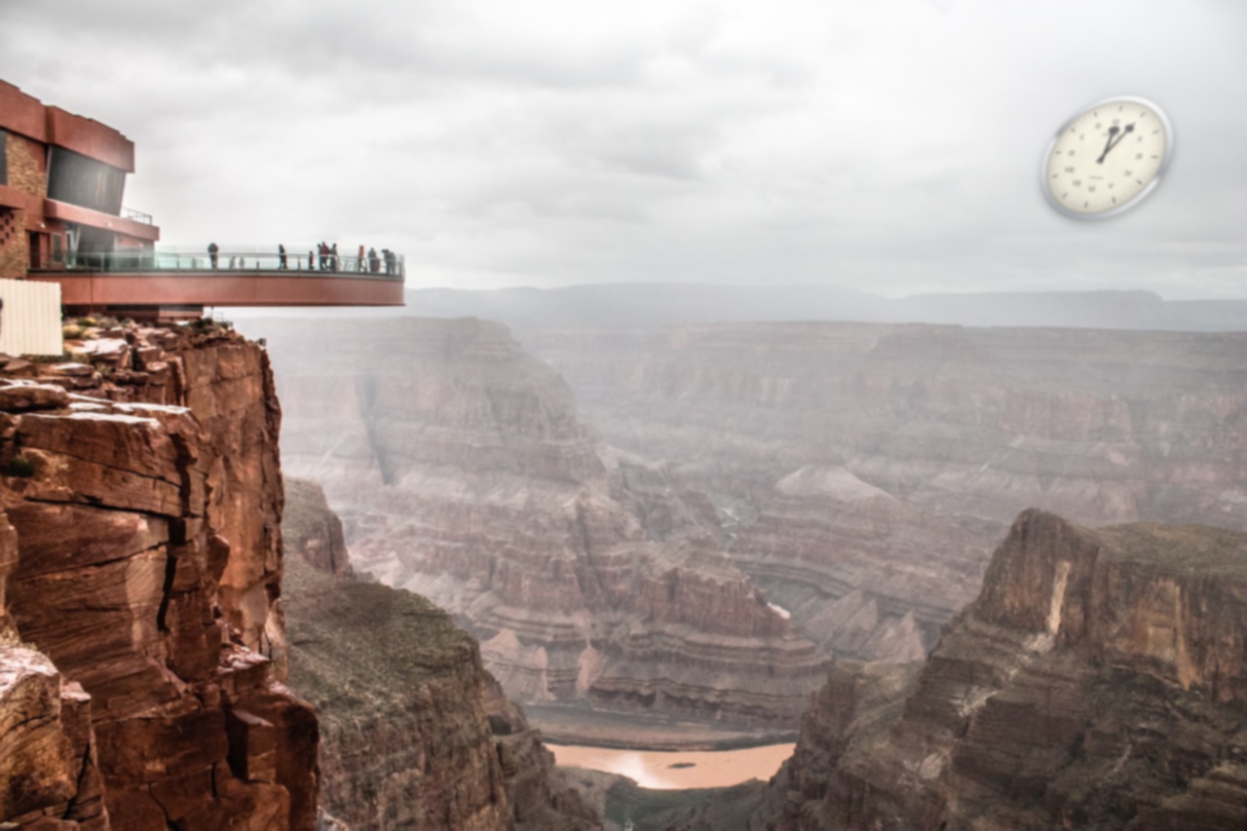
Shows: h=12 m=5
